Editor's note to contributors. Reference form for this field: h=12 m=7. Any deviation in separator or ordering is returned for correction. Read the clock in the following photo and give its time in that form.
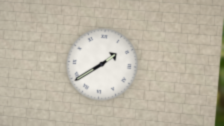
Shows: h=1 m=39
